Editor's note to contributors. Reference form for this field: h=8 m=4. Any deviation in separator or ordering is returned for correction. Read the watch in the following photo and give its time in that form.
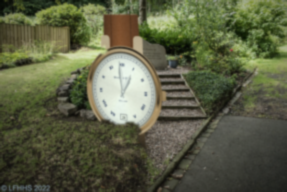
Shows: h=12 m=59
